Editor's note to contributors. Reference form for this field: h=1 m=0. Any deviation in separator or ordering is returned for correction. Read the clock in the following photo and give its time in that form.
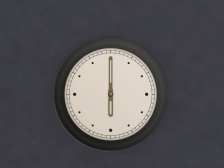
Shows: h=6 m=0
